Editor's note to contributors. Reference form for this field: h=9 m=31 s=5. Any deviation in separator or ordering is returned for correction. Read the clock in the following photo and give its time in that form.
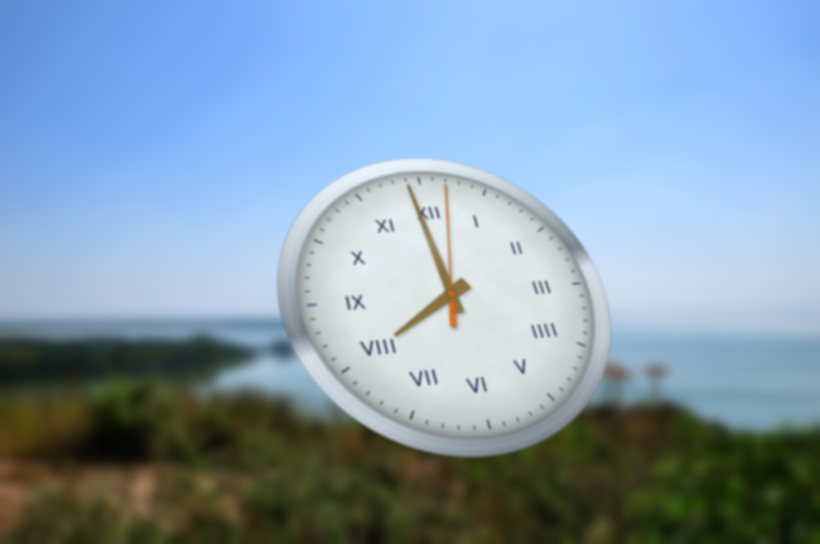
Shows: h=7 m=59 s=2
